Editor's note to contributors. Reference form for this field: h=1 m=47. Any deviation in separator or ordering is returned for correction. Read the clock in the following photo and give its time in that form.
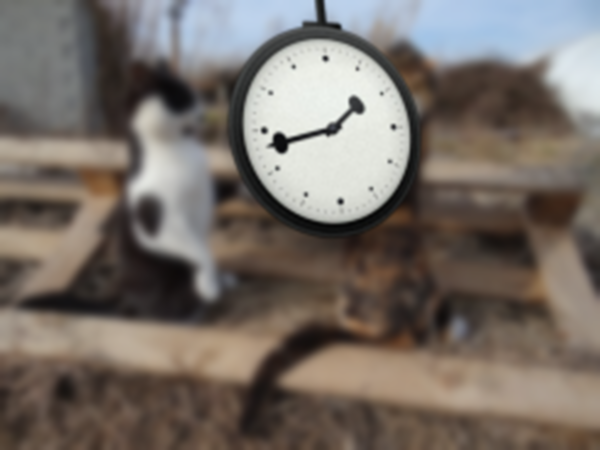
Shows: h=1 m=43
